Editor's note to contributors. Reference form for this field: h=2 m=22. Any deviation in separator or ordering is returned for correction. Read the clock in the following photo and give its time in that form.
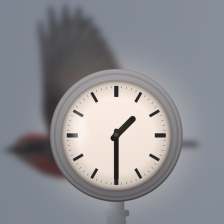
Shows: h=1 m=30
